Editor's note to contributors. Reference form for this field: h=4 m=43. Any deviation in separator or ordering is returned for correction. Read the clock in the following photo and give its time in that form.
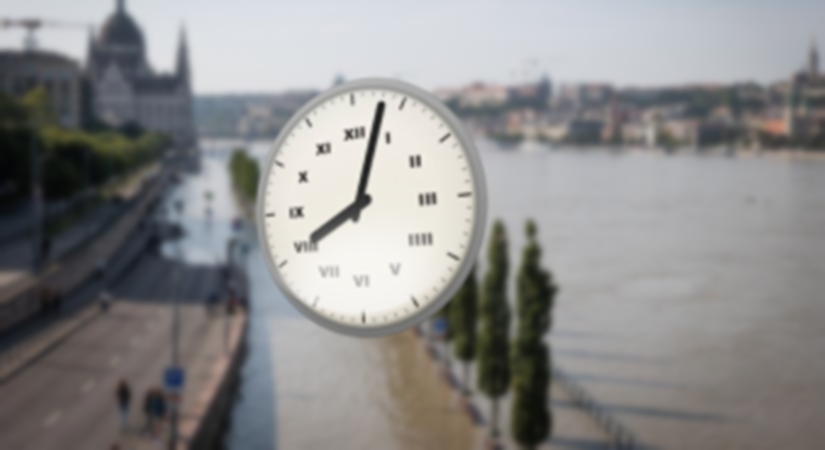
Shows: h=8 m=3
